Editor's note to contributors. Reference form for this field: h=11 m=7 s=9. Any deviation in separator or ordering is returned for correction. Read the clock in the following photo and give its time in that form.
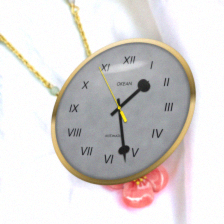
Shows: h=1 m=26 s=54
